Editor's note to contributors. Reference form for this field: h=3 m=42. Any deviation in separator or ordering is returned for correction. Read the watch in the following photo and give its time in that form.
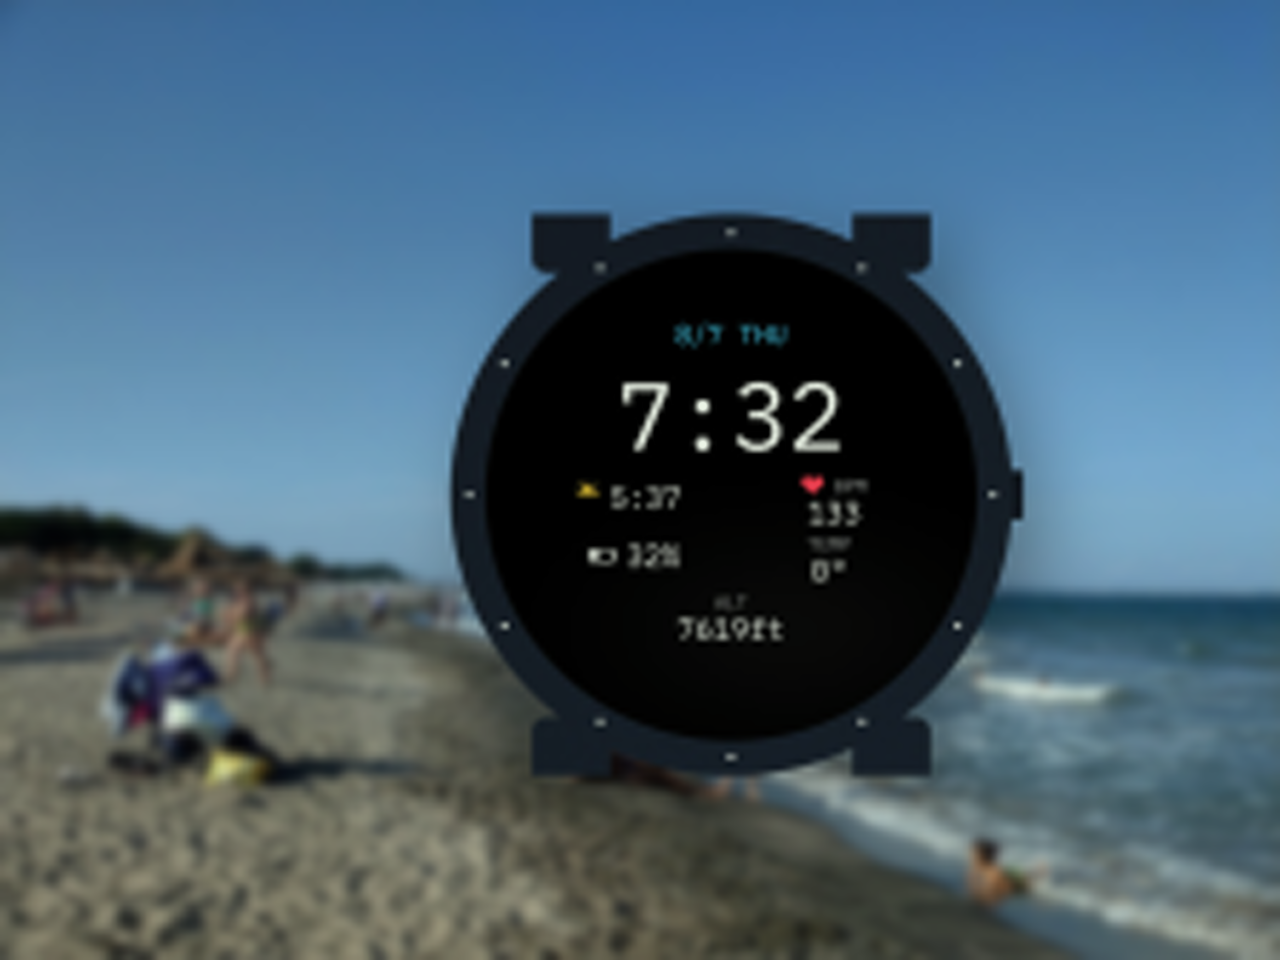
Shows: h=7 m=32
